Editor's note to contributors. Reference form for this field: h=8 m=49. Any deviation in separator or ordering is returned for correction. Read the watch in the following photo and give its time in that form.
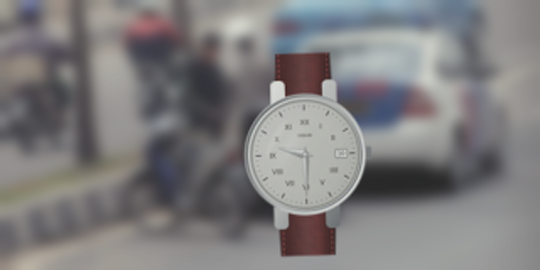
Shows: h=9 m=30
